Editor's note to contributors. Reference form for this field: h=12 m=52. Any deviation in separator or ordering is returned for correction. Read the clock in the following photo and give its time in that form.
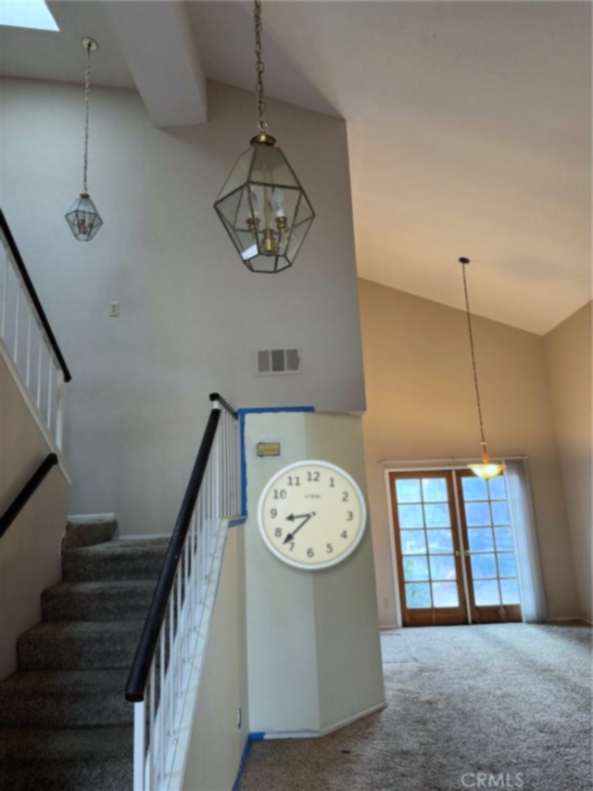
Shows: h=8 m=37
